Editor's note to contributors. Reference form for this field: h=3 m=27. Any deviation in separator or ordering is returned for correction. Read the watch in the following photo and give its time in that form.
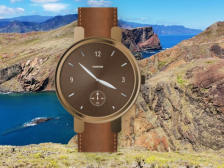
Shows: h=3 m=52
